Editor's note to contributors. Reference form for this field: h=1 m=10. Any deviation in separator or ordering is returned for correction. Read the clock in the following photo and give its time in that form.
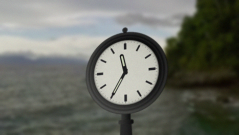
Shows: h=11 m=35
